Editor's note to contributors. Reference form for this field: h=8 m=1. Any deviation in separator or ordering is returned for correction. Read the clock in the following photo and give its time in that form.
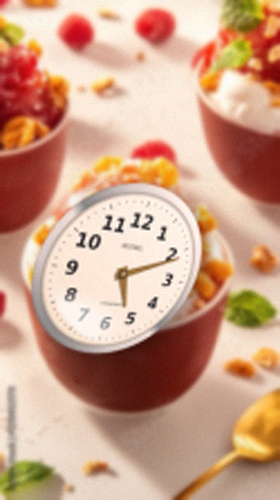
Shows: h=5 m=11
